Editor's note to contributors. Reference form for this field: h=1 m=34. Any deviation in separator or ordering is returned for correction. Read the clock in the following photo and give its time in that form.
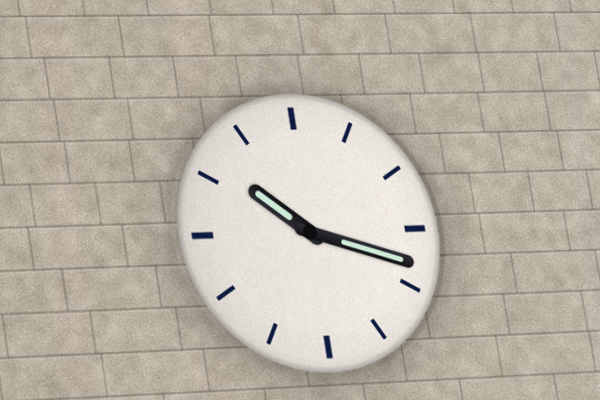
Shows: h=10 m=18
